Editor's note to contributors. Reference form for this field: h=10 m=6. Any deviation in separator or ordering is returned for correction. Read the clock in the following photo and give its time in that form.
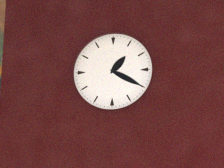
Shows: h=1 m=20
